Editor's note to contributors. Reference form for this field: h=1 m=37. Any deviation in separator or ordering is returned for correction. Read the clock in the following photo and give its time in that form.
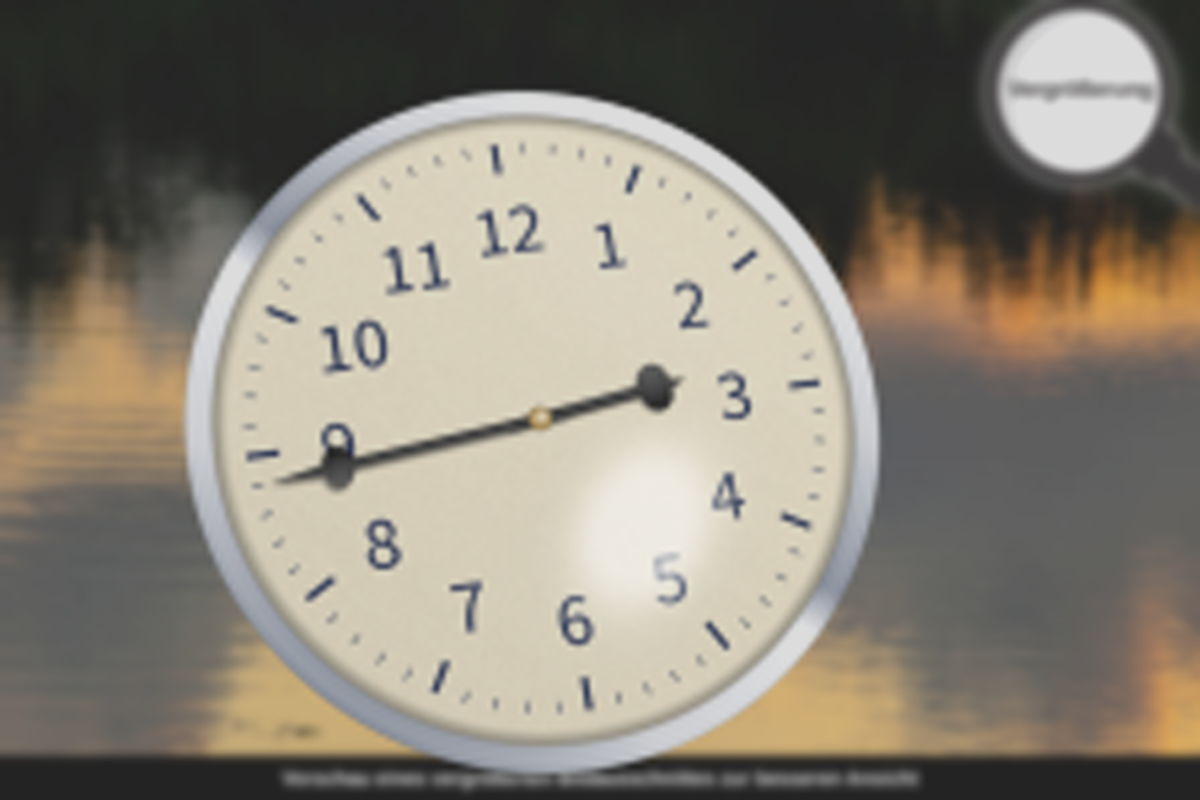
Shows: h=2 m=44
